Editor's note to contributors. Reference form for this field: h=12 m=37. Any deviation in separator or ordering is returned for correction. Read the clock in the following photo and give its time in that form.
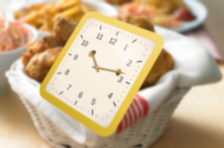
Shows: h=10 m=13
